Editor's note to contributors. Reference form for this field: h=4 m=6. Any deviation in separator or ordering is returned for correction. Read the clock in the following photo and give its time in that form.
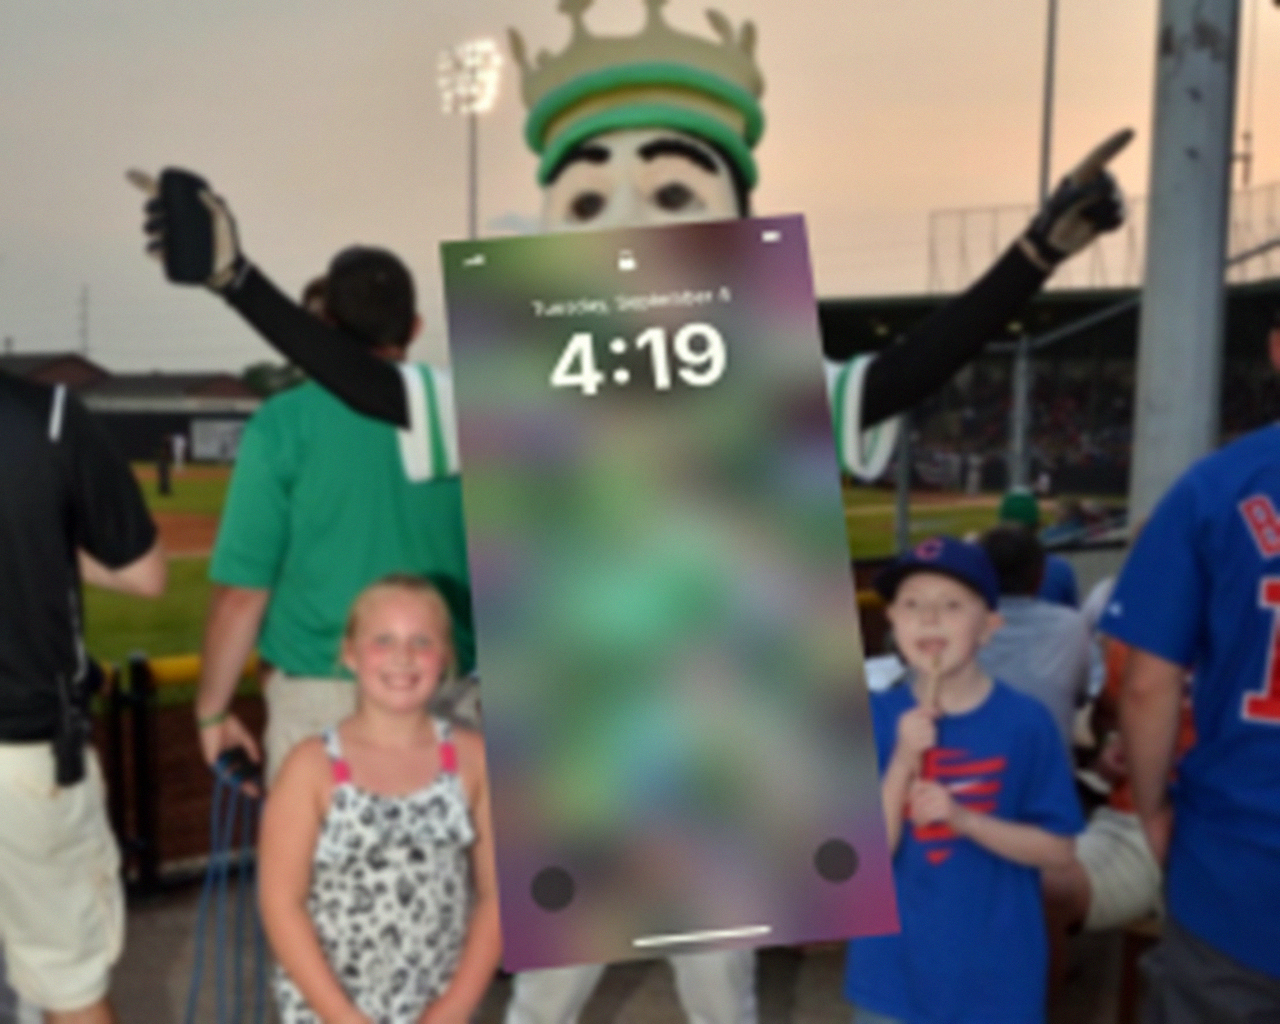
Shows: h=4 m=19
